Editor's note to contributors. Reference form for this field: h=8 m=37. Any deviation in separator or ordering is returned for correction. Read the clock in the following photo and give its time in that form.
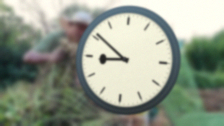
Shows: h=8 m=51
